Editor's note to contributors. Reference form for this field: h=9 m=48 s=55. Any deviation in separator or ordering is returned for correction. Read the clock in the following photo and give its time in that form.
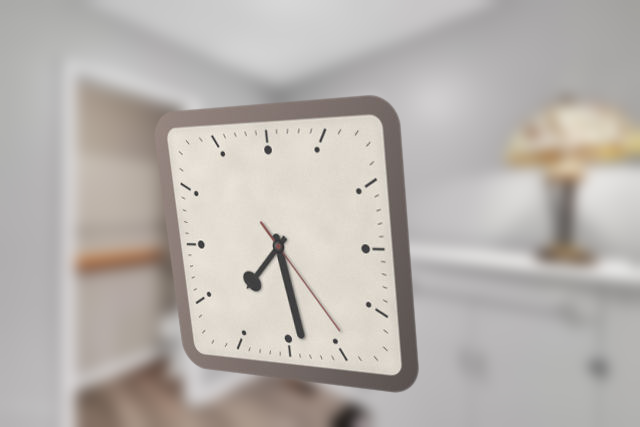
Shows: h=7 m=28 s=24
